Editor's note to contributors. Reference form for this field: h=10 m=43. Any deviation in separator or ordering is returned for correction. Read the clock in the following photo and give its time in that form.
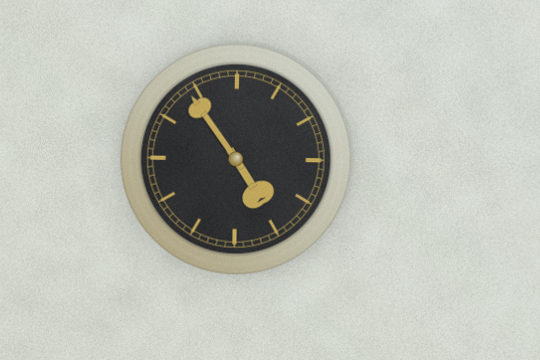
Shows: h=4 m=54
